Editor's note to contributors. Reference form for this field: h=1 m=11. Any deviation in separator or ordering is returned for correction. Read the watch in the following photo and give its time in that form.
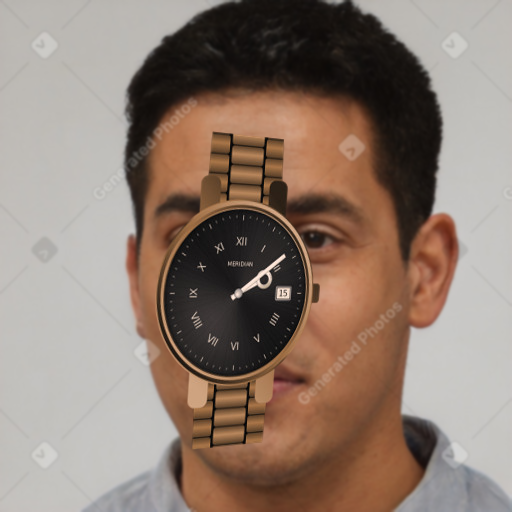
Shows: h=2 m=9
